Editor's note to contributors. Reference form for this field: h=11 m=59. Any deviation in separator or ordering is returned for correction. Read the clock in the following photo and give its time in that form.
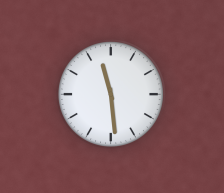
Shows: h=11 m=29
